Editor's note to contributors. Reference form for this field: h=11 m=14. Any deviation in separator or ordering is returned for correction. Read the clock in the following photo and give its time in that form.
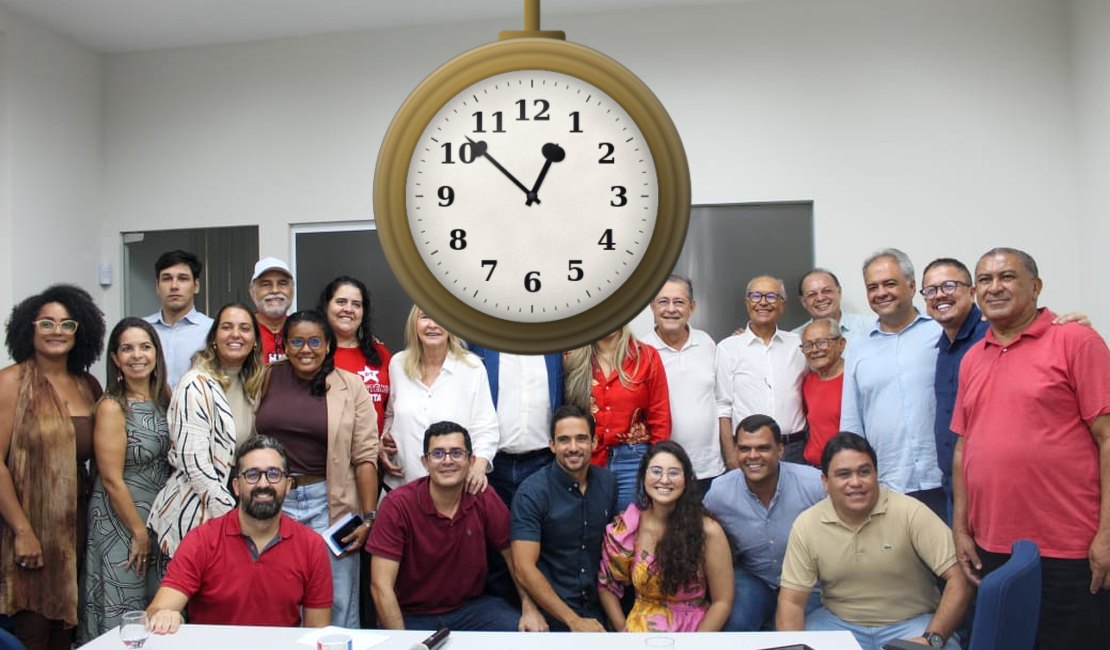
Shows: h=12 m=52
